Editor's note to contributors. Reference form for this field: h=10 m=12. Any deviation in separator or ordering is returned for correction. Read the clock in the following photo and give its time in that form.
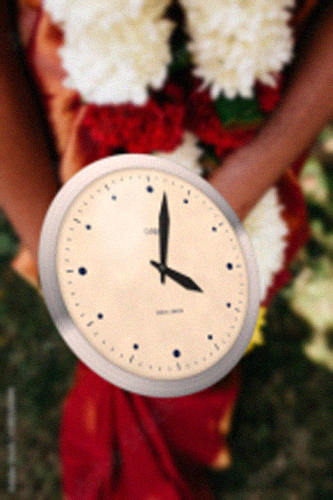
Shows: h=4 m=2
